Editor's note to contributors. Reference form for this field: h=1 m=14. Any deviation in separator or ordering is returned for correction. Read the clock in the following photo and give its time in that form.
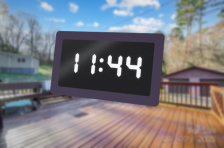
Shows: h=11 m=44
